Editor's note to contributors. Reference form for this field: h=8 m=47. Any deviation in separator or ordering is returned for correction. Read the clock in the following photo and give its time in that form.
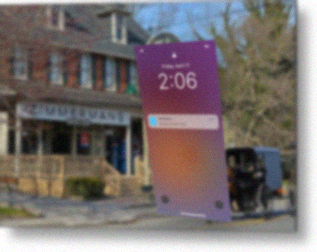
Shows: h=2 m=6
